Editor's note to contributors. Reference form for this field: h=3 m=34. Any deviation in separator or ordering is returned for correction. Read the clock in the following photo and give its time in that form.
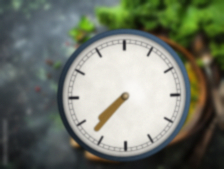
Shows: h=7 m=37
